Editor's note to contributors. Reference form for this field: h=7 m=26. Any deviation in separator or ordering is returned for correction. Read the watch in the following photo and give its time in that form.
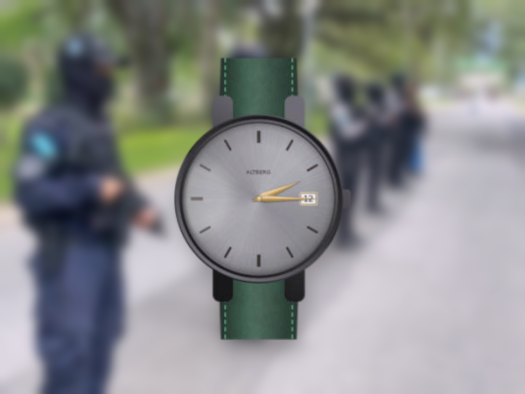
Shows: h=2 m=15
